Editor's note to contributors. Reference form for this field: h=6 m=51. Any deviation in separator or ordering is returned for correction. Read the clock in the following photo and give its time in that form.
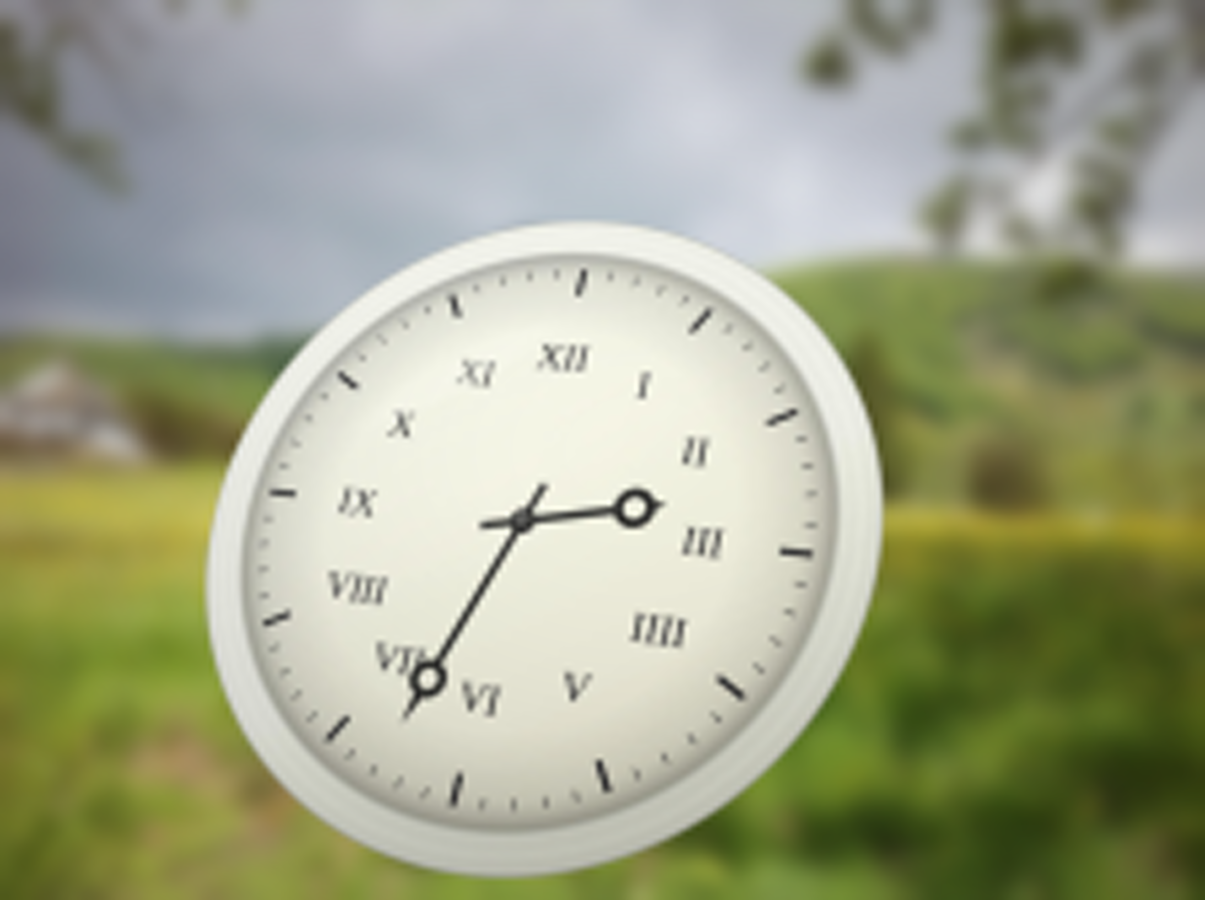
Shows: h=2 m=33
